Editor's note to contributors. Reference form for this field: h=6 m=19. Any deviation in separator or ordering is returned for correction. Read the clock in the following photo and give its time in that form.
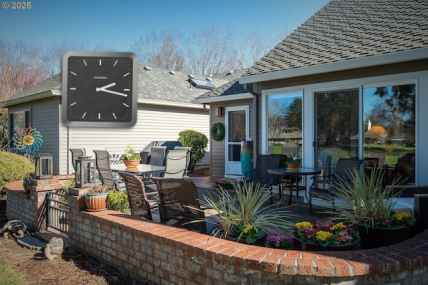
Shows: h=2 m=17
